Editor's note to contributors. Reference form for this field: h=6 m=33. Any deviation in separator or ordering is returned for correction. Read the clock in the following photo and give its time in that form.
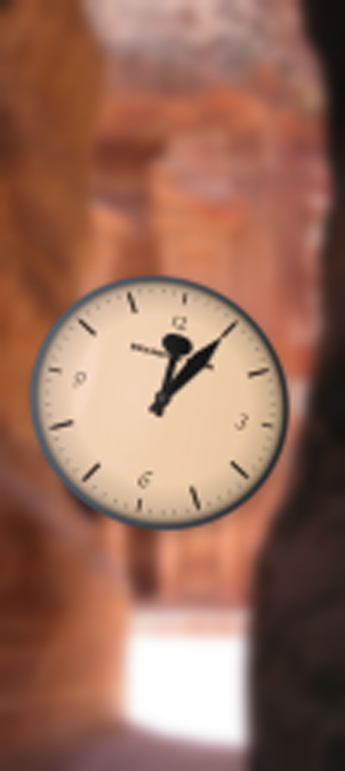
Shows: h=12 m=5
